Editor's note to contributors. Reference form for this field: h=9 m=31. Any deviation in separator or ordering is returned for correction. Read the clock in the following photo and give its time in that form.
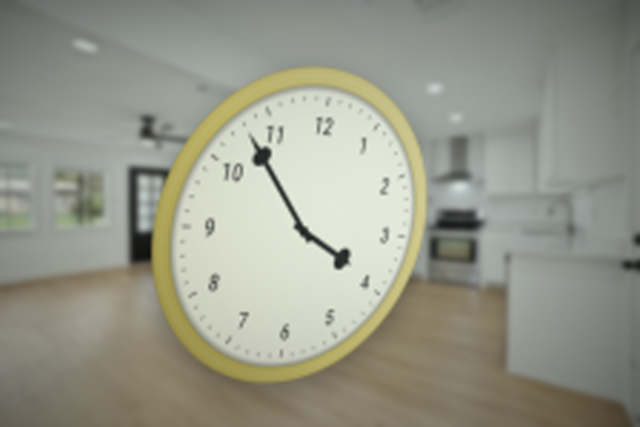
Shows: h=3 m=53
